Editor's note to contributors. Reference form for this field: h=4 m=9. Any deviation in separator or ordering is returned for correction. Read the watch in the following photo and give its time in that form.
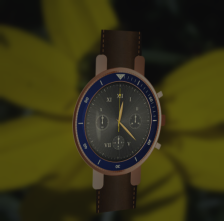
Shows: h=12 m=22
